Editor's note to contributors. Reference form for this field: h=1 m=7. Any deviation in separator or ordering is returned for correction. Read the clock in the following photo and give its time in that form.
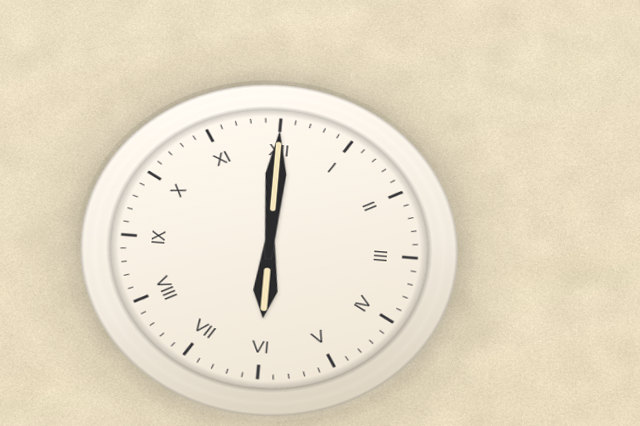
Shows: h=6 m=0
